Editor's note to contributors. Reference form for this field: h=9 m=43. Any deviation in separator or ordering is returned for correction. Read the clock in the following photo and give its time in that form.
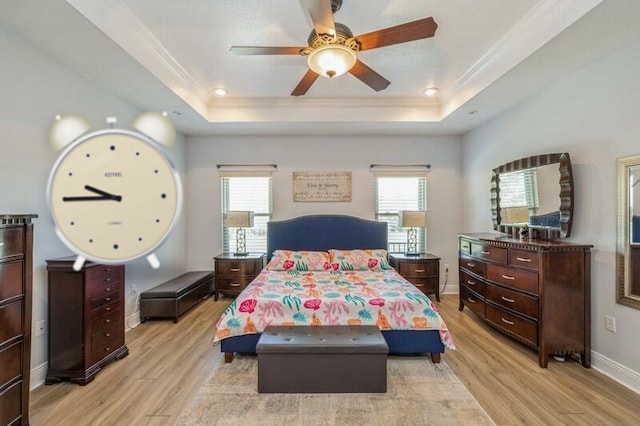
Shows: h=9 m=45
